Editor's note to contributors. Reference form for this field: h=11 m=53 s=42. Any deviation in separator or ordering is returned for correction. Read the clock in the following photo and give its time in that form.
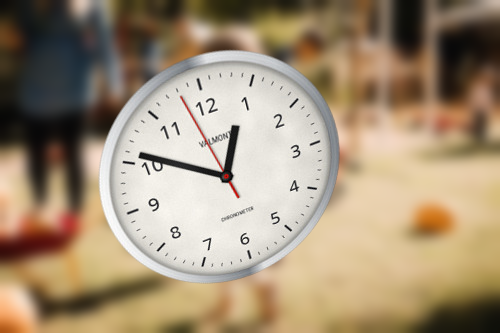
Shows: h=12 m=50 s=58
